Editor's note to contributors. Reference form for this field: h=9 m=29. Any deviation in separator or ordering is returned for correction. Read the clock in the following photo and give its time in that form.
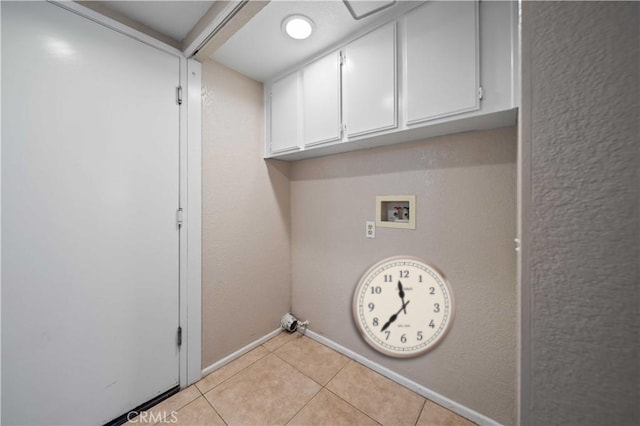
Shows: h=11 m=37
